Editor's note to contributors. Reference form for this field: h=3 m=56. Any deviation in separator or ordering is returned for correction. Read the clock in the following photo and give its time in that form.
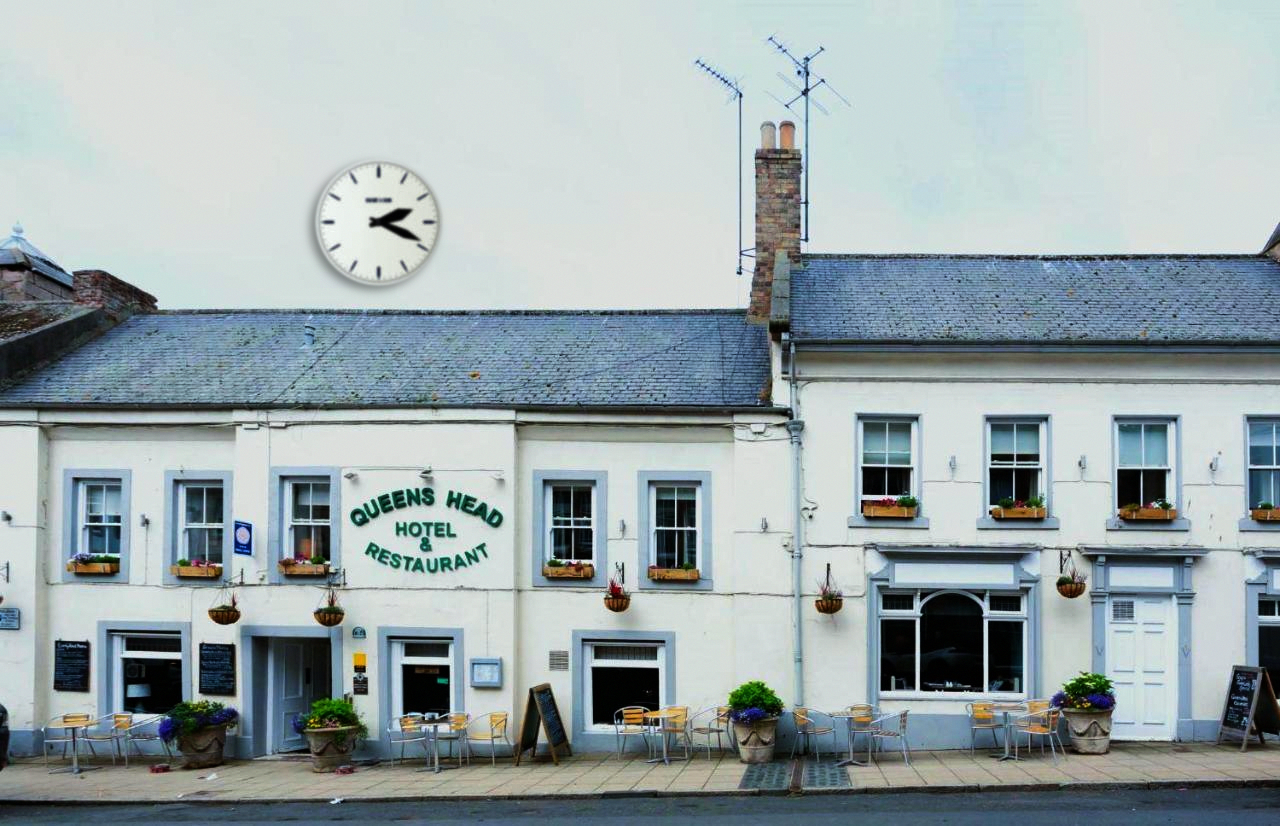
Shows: h=2 m=19
